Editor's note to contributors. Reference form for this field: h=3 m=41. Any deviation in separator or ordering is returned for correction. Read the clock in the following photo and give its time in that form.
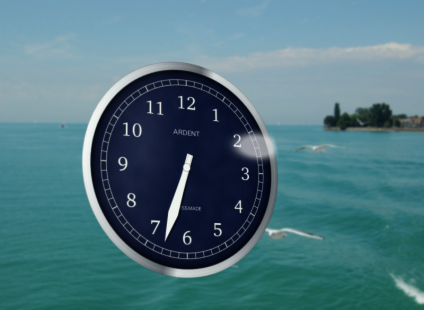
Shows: h=6 m=33
